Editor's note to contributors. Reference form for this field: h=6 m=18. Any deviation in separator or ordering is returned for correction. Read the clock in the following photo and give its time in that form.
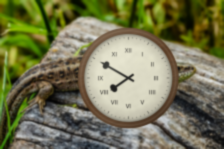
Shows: h=7 m=50
